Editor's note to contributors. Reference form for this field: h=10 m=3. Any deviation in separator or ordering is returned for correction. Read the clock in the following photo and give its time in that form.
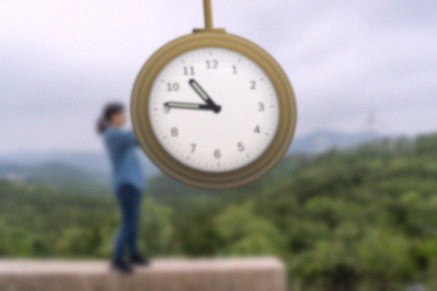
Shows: h=10 m=46
